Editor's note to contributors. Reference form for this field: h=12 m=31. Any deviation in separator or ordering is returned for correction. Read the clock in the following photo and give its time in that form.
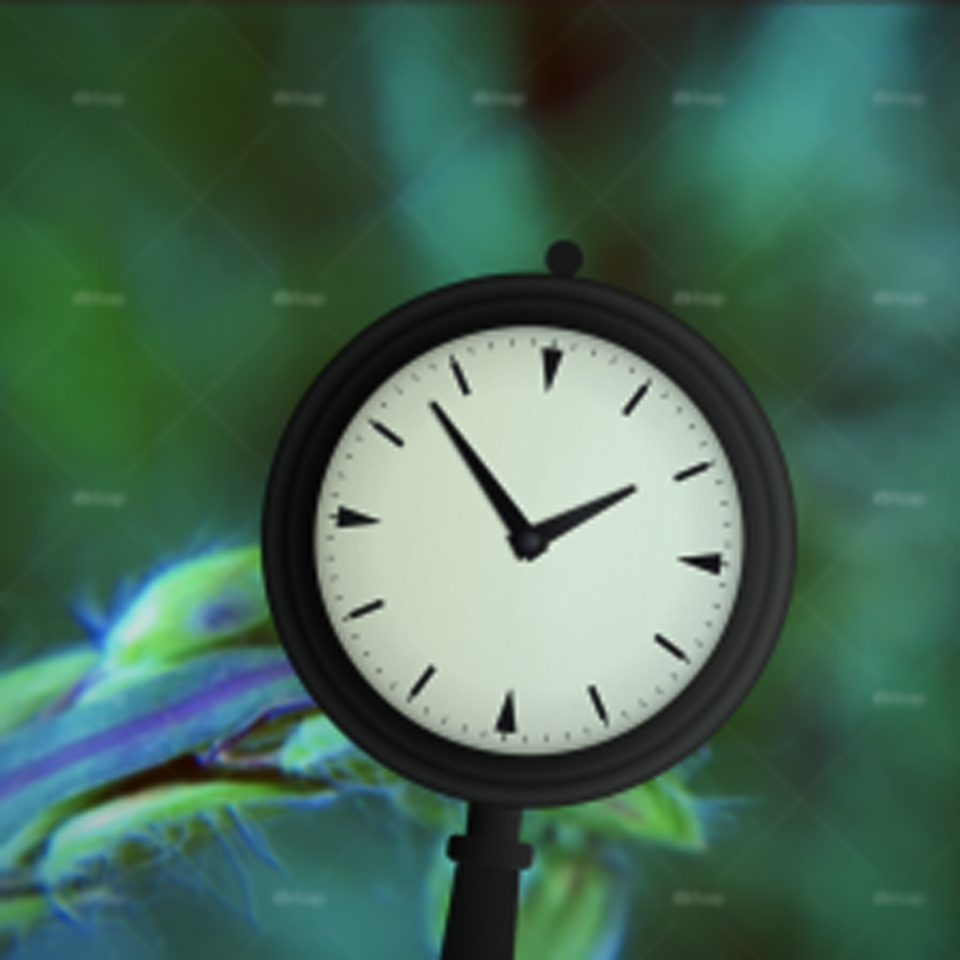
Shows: h=1 m=53
